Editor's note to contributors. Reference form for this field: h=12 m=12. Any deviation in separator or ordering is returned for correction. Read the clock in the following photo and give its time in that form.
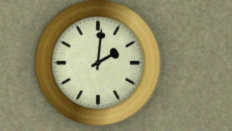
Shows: h=2 m=1
